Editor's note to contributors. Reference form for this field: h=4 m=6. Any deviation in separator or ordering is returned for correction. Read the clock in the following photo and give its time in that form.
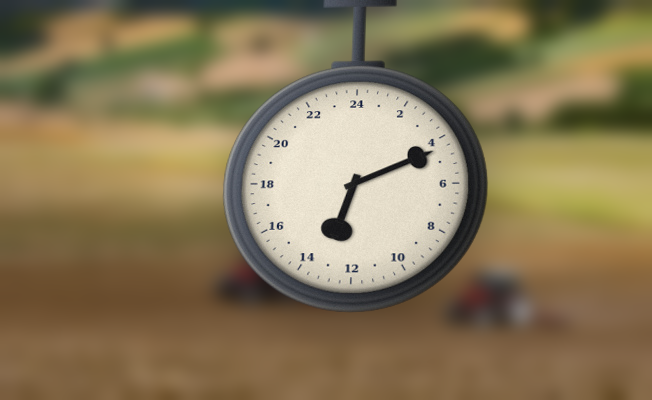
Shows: h=13 m=11
